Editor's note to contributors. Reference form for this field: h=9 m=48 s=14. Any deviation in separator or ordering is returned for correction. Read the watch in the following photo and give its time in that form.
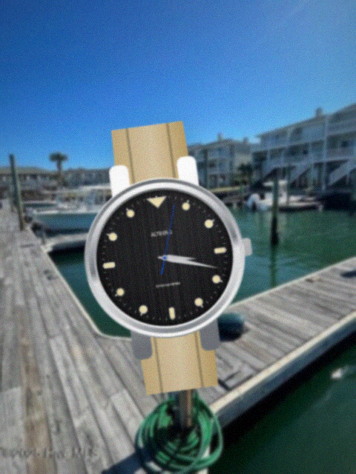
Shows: h=3 m=18 s=3
